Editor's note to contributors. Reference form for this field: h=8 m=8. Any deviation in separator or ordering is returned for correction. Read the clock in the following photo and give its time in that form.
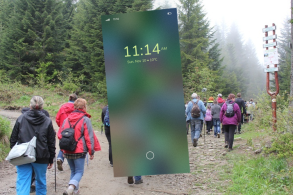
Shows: h=11 m=14
